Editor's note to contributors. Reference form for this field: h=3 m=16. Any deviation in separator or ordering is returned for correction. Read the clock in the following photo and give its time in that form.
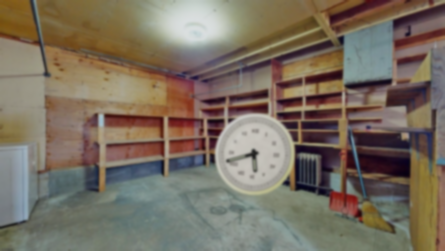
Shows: h=5 m=42
